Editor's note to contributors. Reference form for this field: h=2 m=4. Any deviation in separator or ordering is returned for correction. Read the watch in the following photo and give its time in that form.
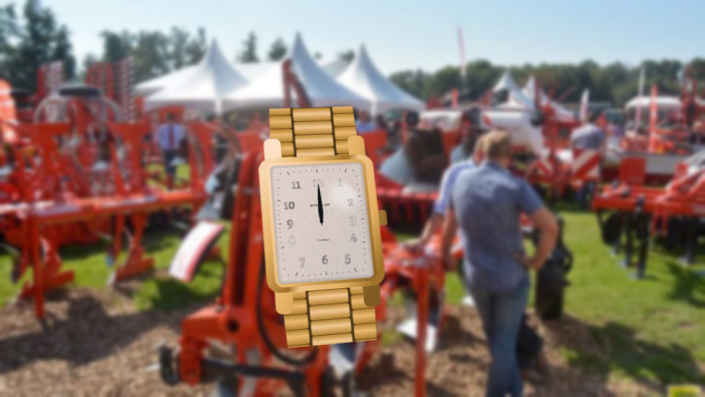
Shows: h=12 m=0
